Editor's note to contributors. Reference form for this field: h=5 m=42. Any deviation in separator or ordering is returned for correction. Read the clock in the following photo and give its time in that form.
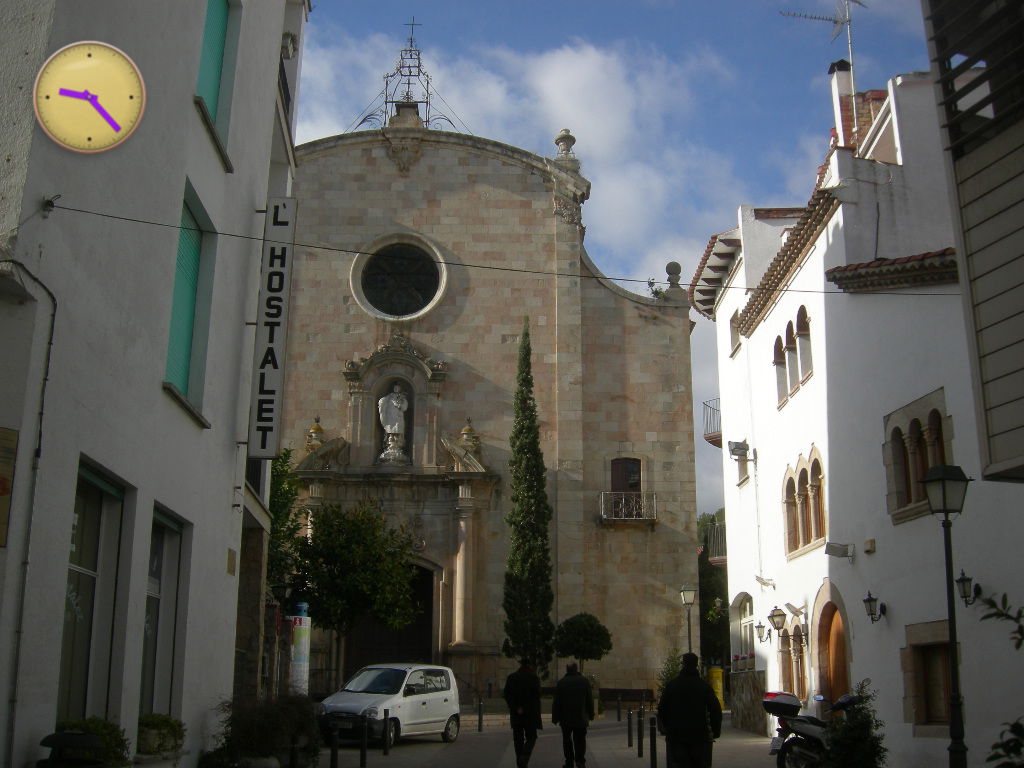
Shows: h=9 m=23
